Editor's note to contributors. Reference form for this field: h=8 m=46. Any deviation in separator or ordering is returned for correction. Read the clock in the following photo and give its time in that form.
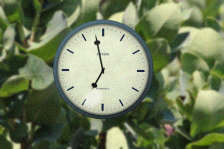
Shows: h=6 m=58
